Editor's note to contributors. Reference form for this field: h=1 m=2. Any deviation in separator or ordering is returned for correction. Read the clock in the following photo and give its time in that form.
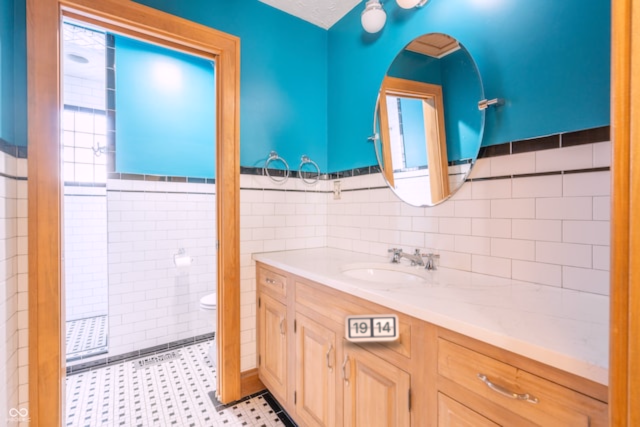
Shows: h=19 m=14
